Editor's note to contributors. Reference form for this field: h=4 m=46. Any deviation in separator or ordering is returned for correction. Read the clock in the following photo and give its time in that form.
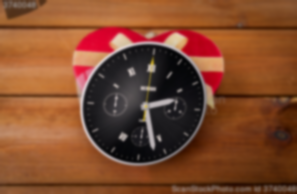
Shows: h=2 m=27
